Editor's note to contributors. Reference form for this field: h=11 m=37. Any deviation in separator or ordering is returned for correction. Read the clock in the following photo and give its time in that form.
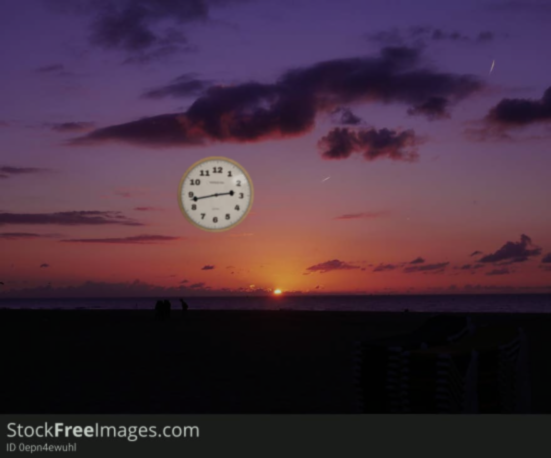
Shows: h=2 m=43
